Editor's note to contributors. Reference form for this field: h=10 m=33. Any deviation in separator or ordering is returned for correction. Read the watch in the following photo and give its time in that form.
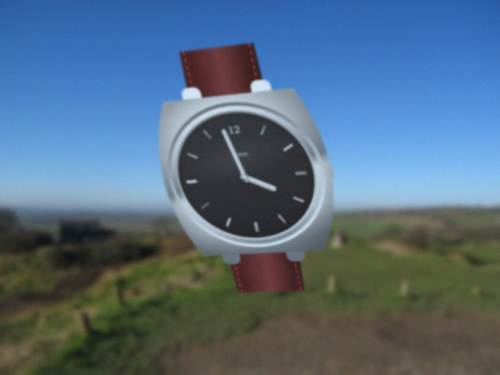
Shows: h=3 m=58
